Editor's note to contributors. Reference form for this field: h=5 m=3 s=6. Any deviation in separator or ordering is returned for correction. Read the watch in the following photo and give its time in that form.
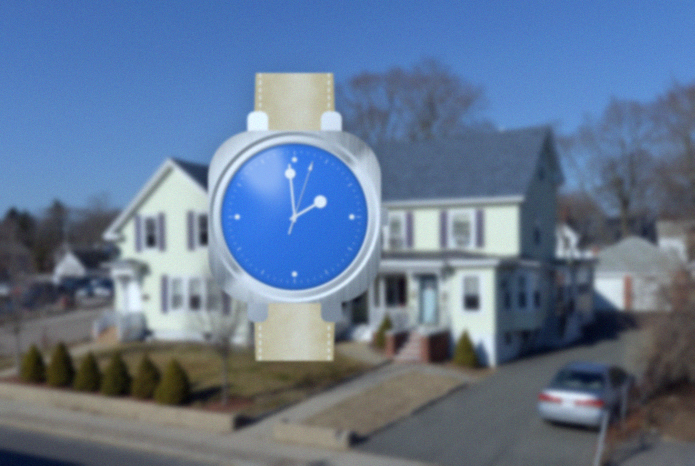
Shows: h=1 m=59 s=3
